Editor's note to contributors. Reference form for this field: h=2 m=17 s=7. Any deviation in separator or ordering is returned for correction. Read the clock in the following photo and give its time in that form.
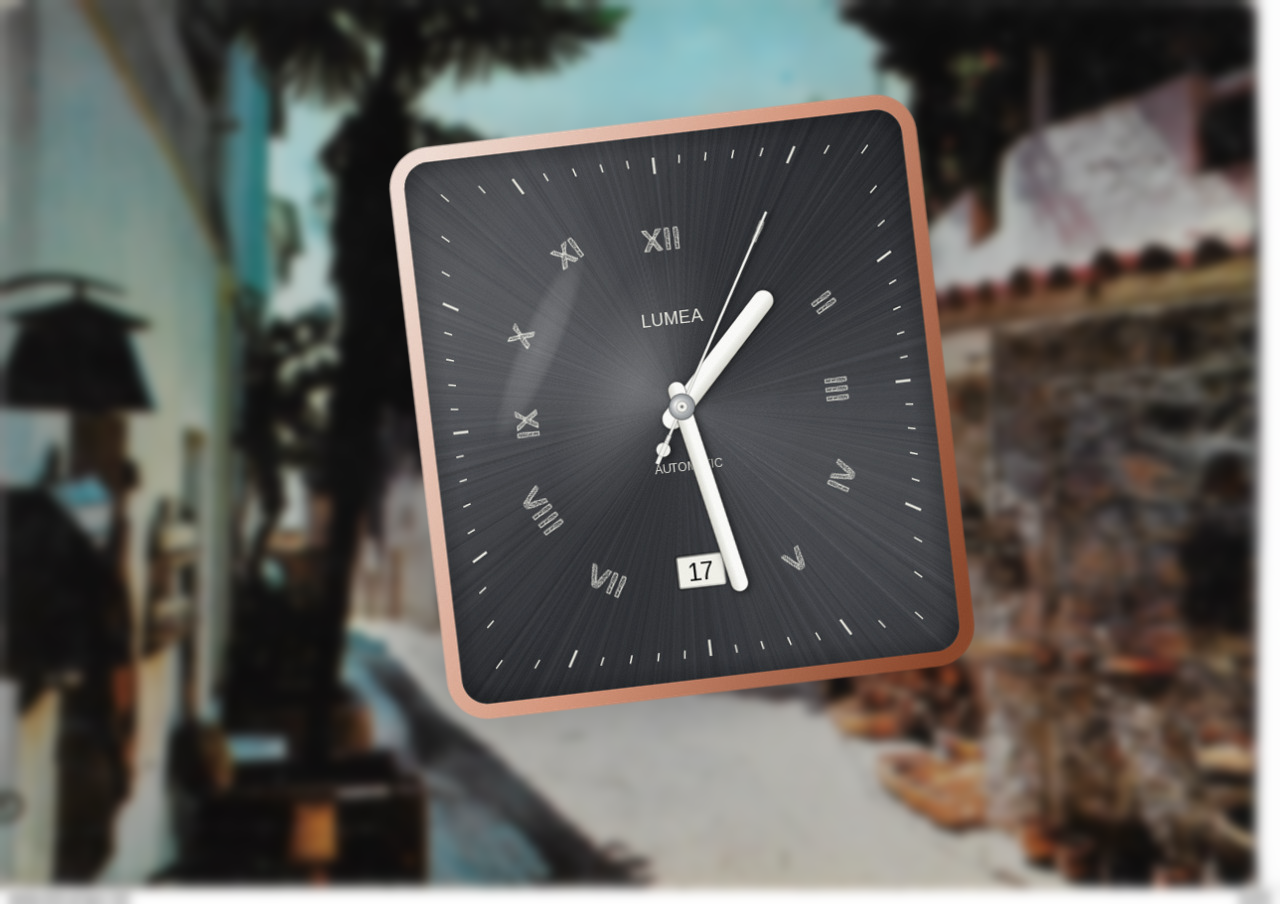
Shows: h=1 m=28 s=5
